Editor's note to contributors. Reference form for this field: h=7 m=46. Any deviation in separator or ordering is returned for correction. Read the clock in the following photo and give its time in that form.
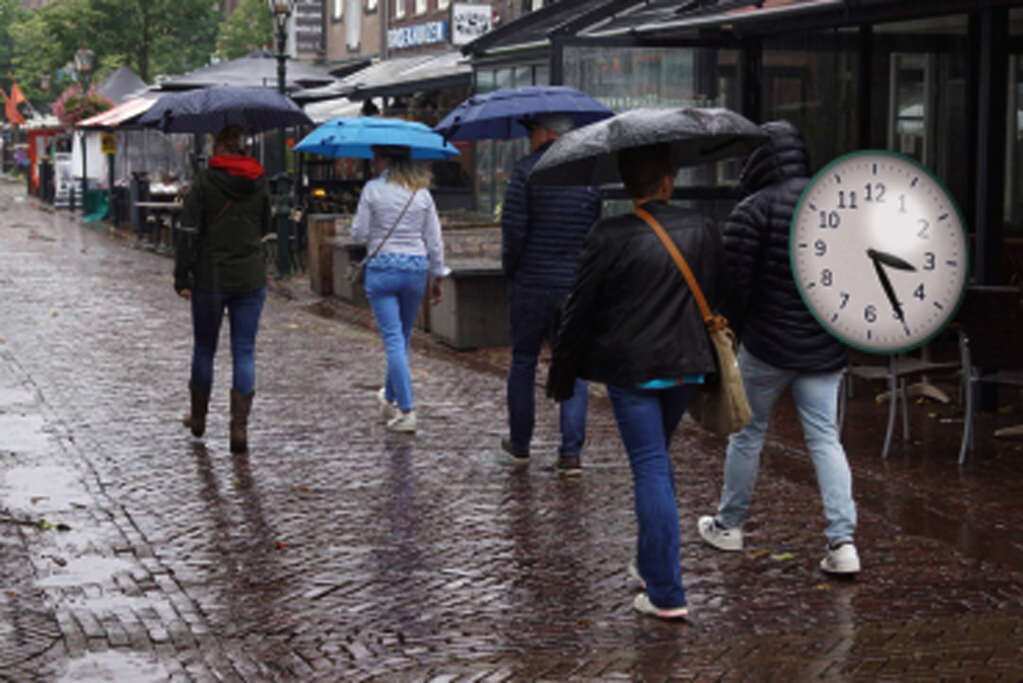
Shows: h=3 m=25
